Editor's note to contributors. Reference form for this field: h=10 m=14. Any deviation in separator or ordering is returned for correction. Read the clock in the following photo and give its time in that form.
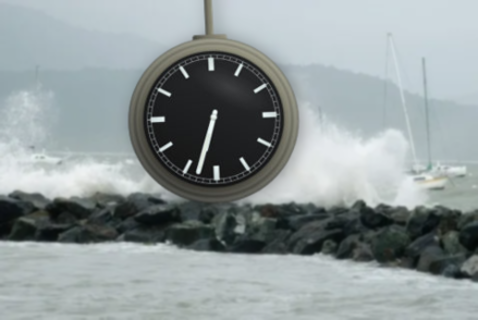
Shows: h=6 m=33
